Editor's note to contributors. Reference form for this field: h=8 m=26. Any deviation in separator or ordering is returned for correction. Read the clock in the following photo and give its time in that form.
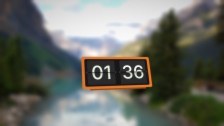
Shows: h=1 m=36
